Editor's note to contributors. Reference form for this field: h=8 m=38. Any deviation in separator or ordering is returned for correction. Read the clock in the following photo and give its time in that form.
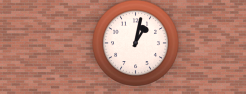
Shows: h=1 m=2
